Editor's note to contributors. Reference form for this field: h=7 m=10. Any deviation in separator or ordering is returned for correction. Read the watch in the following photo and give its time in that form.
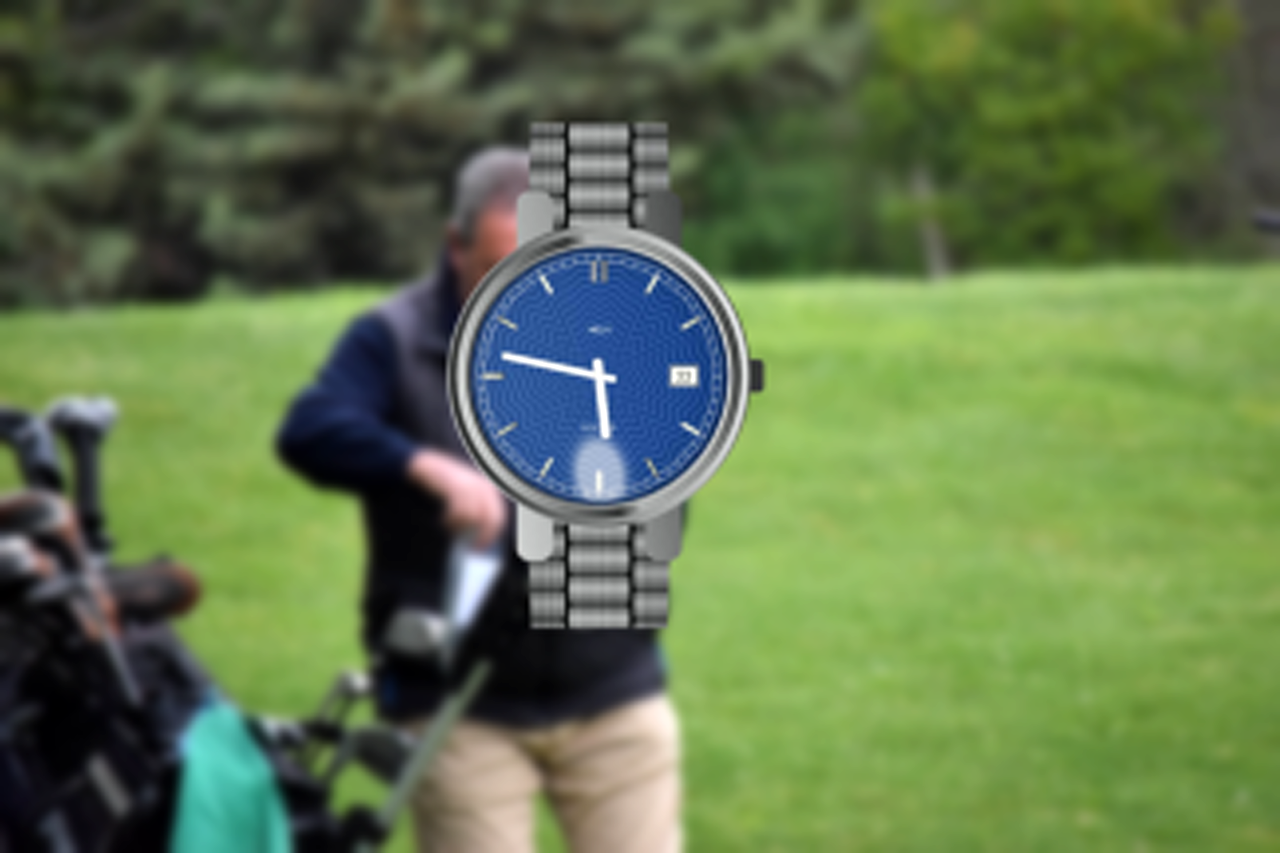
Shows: h=5 m=47
